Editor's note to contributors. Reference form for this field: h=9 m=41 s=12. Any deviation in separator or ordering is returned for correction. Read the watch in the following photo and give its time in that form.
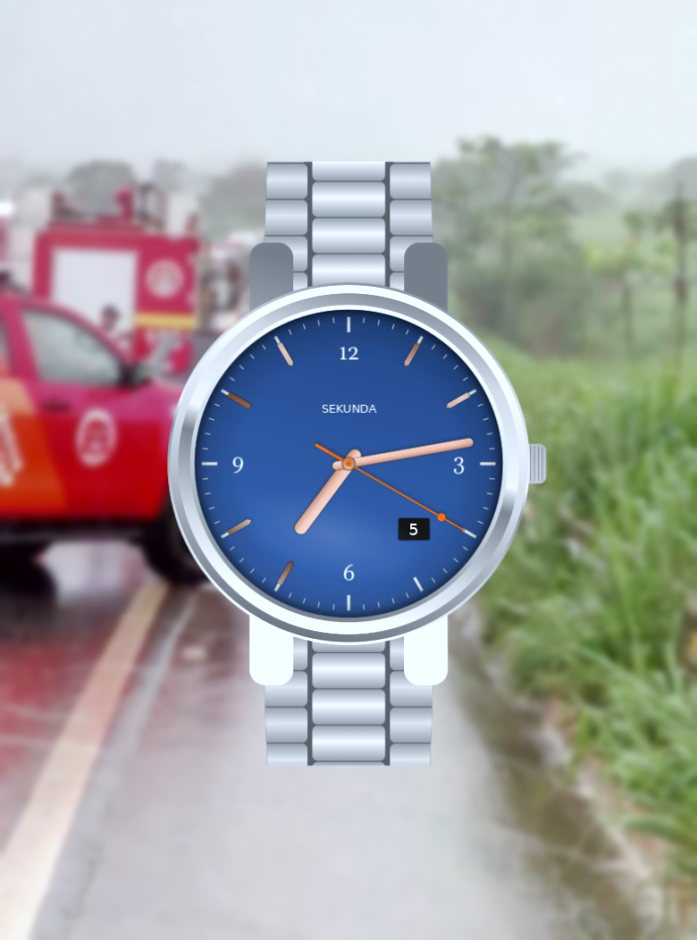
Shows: h=7 m=13 s=20
